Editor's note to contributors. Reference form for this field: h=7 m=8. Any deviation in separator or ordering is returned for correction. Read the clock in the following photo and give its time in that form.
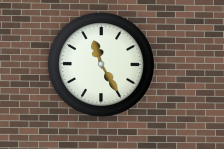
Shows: h=11 m=25
